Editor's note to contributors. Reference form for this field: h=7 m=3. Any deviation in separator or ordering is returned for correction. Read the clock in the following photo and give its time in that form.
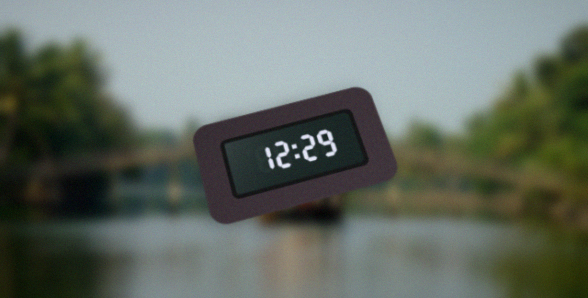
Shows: h=12 m=29
